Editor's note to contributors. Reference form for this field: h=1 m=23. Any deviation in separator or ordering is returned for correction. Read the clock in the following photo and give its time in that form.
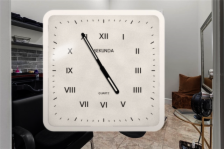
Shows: h=4 m=55
